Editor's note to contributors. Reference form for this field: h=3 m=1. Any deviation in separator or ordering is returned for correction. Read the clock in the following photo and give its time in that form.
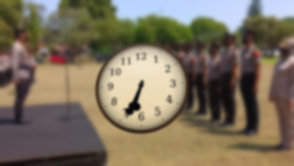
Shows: h=6 m=34
